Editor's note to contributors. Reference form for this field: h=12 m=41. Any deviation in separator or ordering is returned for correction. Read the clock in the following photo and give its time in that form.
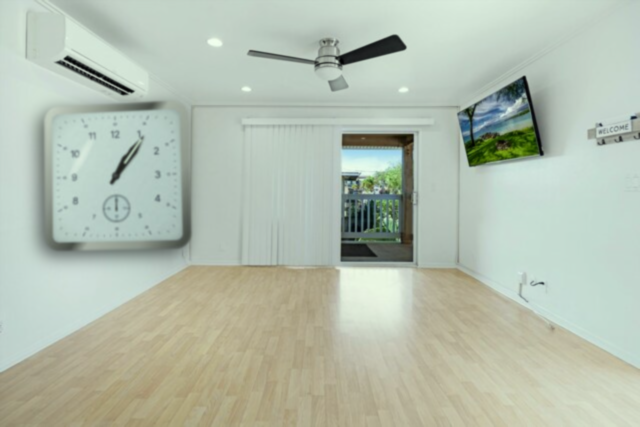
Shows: h=1 m=6
